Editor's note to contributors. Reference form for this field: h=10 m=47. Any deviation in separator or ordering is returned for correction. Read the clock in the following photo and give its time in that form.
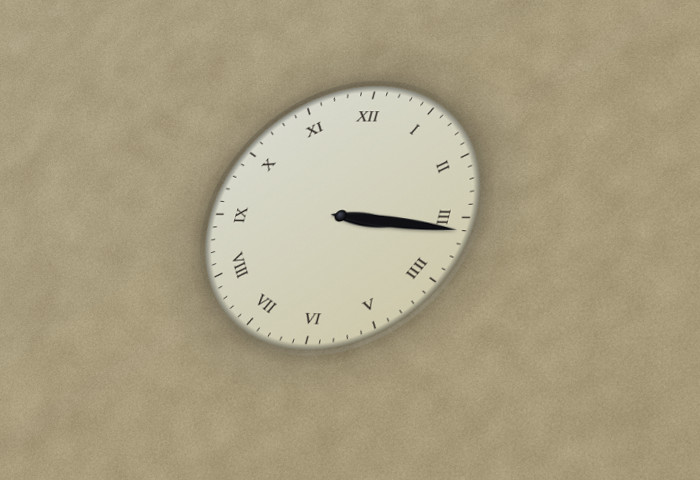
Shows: h=3 m=16
